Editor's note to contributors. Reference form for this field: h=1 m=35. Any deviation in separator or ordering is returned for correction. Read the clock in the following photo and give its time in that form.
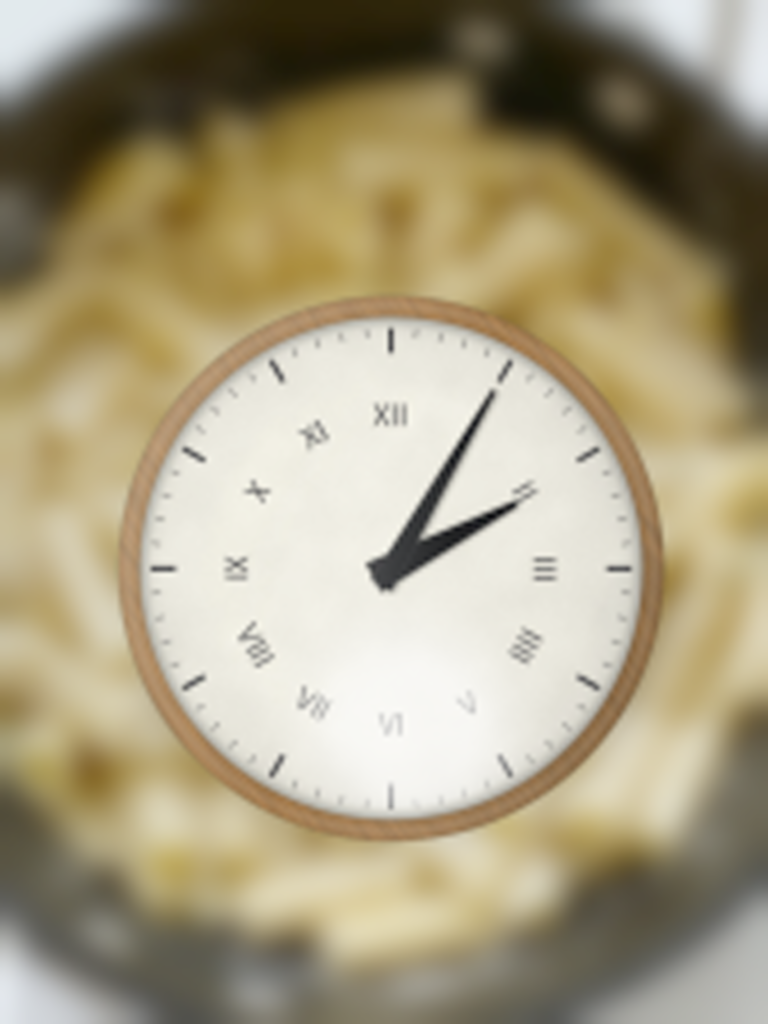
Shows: h=2 m=5
